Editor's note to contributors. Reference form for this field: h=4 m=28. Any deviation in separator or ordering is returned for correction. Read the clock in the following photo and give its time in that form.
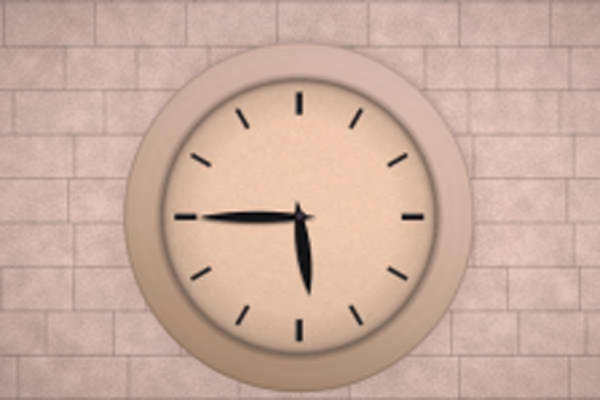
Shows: h=5 m=45
